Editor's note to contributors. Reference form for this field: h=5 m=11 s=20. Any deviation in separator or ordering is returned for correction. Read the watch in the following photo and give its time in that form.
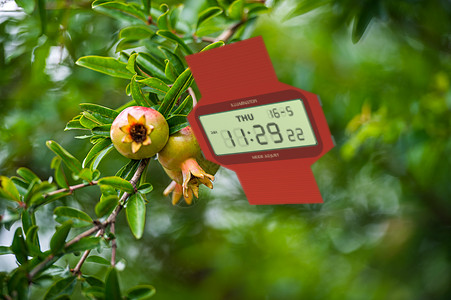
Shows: h=11 m=29 s=22
